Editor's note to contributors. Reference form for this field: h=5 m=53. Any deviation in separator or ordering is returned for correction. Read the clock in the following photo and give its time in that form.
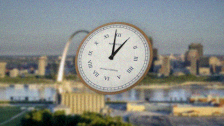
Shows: h=12 m=59
